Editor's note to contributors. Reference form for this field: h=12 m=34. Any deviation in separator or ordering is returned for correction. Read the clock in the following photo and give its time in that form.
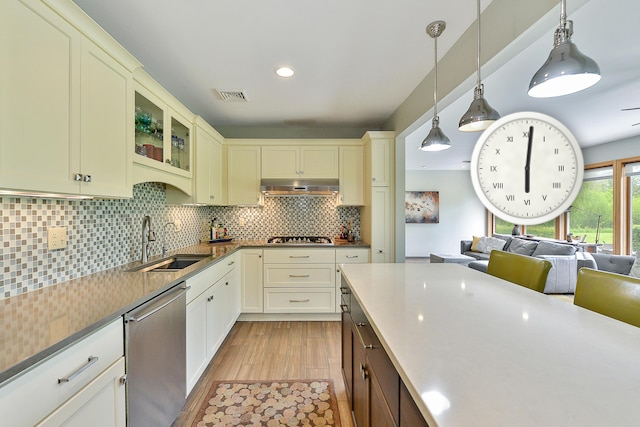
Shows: h=6 m=1
